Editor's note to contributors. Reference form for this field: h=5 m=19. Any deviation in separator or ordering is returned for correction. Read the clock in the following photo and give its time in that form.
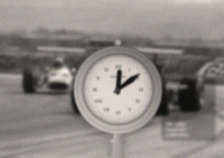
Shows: h=12 m=9
